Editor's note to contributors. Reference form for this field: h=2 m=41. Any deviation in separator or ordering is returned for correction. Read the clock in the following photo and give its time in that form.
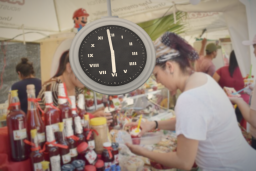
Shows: h=5 m=59
